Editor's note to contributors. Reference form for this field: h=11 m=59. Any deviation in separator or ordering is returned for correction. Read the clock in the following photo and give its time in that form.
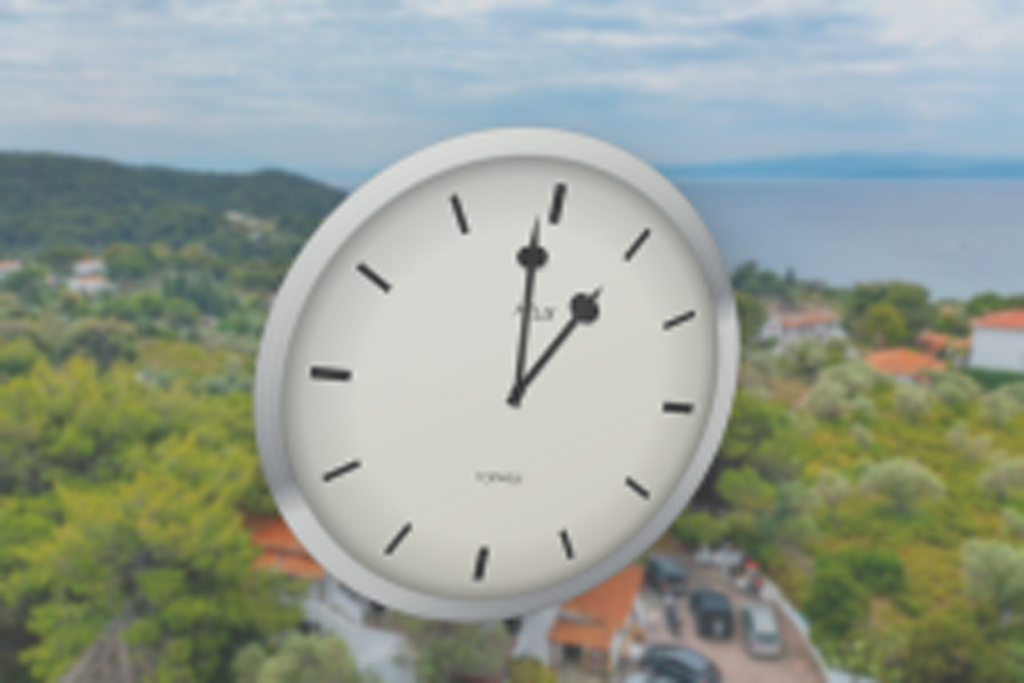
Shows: h=12 m=59
